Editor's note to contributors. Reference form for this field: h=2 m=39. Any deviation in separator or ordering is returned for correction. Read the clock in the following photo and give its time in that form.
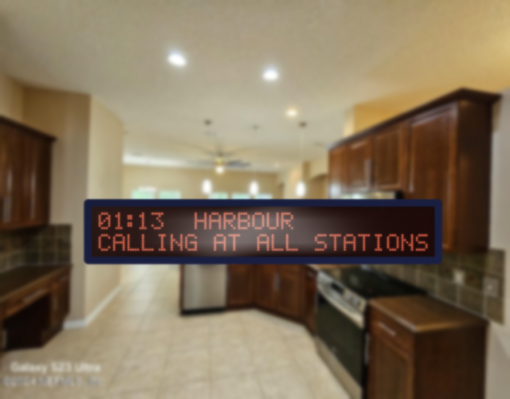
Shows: h=1 m=13
